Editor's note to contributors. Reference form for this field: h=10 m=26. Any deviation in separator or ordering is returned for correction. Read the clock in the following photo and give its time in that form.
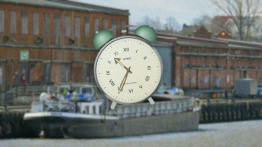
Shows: h=10 m=35
